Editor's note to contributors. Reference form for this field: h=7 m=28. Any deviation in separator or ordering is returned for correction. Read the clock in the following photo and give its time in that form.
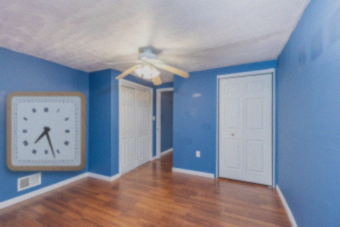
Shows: h=7 m=27
